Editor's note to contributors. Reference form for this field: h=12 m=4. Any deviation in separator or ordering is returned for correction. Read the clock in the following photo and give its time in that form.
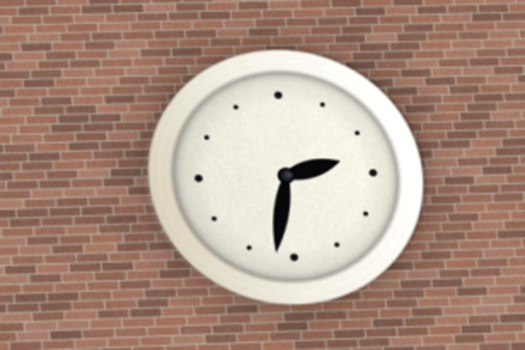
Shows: h=2 m=32
